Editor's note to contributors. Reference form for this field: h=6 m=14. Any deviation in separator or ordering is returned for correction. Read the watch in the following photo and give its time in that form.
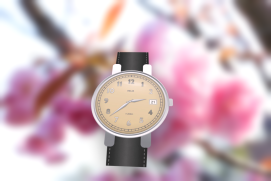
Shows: h=2 m=38
